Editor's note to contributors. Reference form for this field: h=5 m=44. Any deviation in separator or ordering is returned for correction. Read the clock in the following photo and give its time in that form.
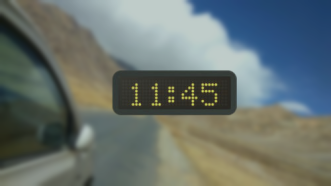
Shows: h=11 m=45
